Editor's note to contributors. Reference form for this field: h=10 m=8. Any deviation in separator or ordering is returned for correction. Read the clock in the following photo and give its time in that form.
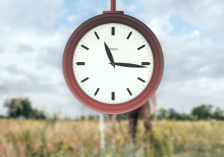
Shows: h=11 m=16
